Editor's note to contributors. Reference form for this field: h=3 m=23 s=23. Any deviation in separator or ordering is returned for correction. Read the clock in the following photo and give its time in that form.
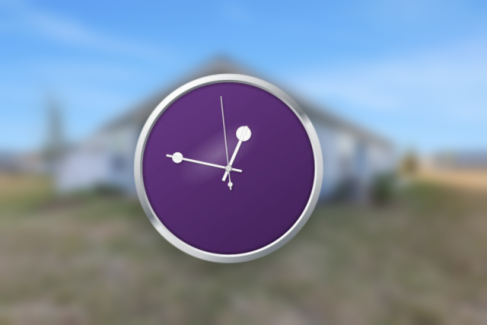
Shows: h=12 m=46 s=59
